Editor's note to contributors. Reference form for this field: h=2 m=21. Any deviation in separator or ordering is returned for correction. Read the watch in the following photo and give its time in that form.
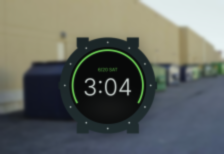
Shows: h=3 m=4
